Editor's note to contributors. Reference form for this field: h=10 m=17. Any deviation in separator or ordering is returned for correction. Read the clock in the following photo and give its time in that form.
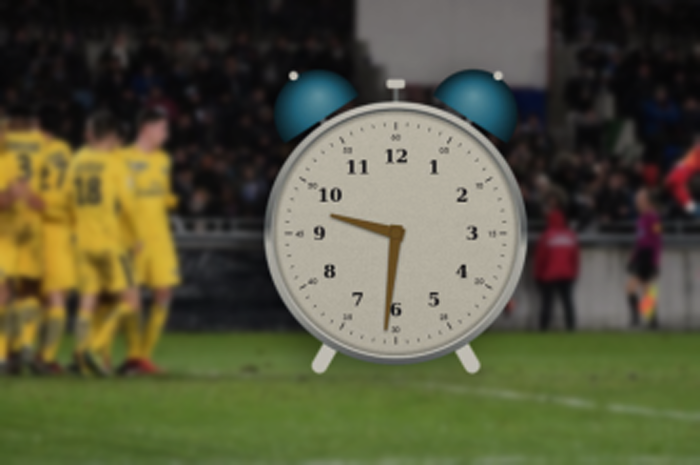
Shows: h=9 m=31
